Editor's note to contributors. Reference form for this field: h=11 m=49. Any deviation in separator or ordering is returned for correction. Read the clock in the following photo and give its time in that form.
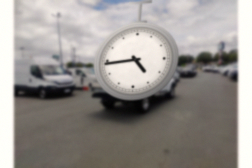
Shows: h=4 m=44
